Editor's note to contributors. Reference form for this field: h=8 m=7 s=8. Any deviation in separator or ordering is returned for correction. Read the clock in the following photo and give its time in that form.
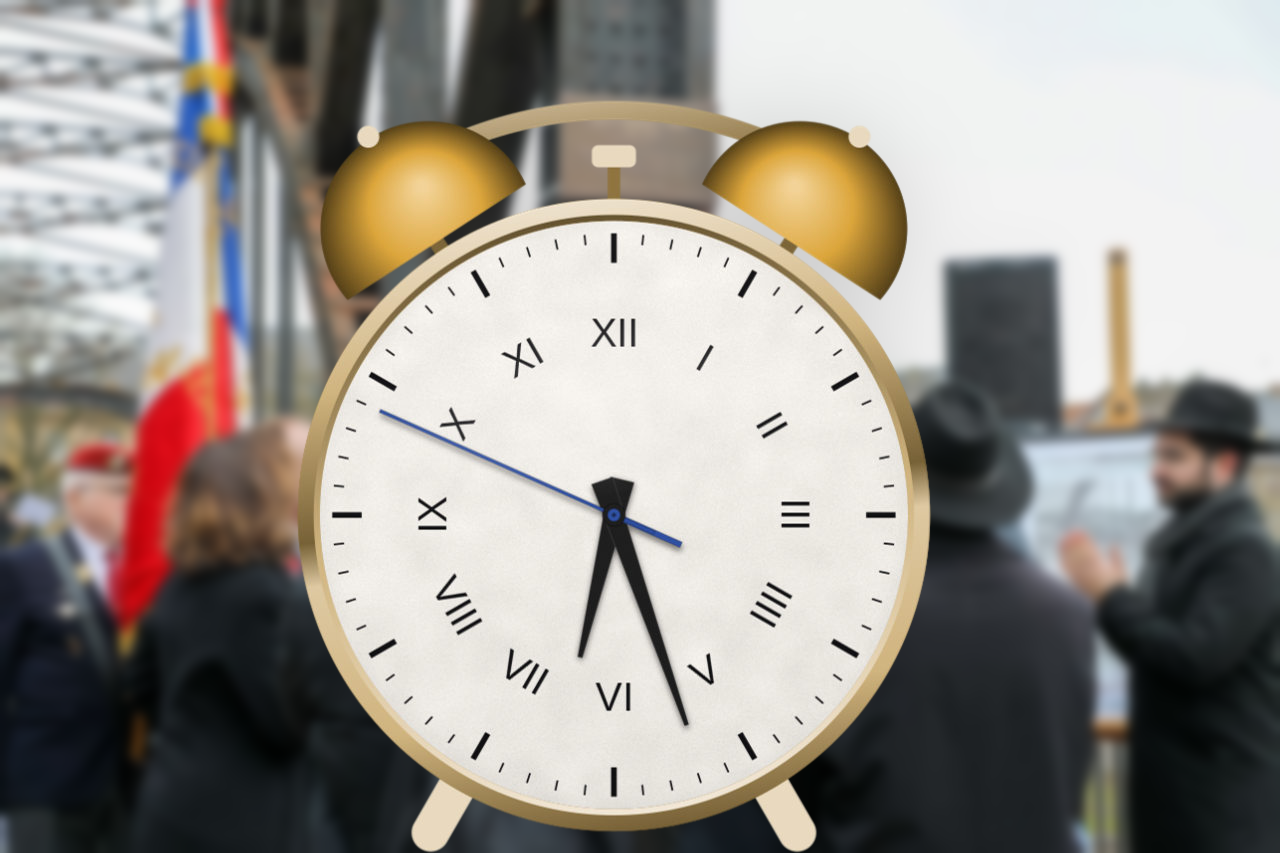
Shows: h=6 m=26 s=49
